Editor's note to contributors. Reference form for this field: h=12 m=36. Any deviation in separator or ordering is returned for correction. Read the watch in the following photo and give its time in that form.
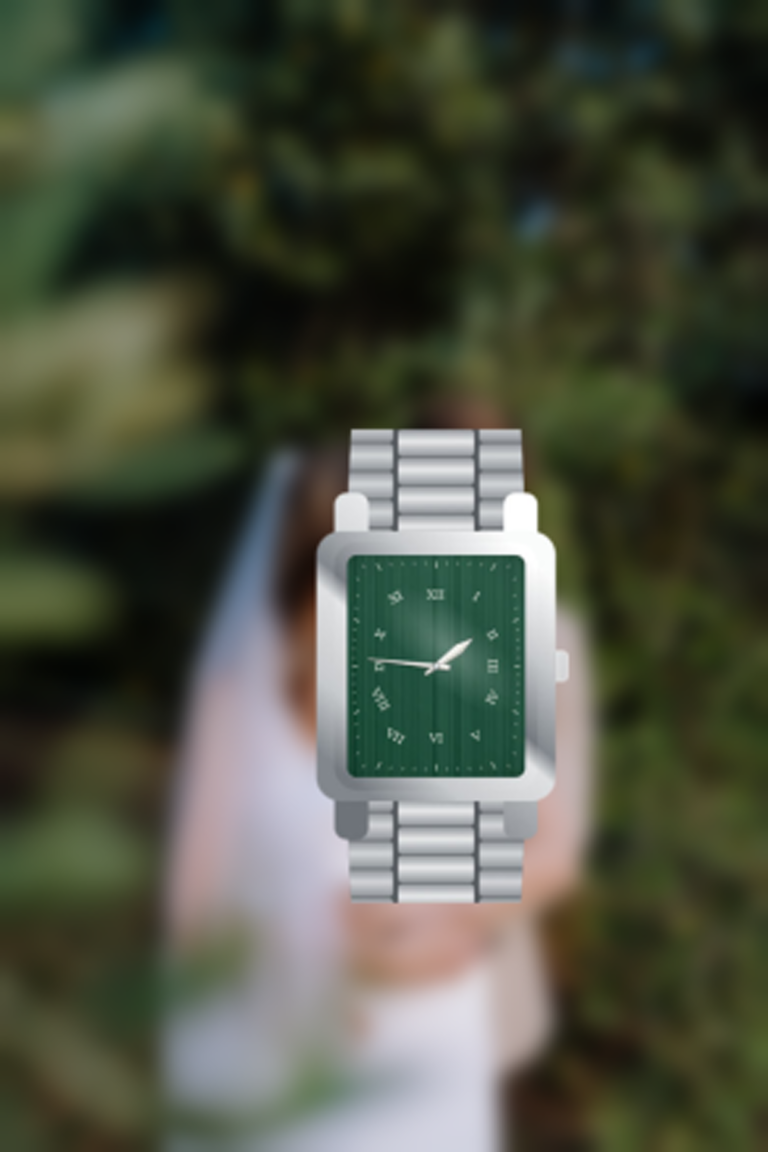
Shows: h=1 m=46
